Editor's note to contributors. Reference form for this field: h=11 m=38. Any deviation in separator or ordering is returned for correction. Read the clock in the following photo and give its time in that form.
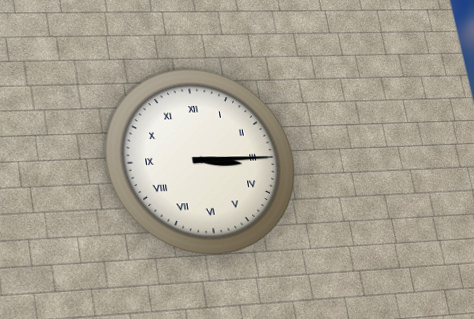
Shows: h=3 m=15
